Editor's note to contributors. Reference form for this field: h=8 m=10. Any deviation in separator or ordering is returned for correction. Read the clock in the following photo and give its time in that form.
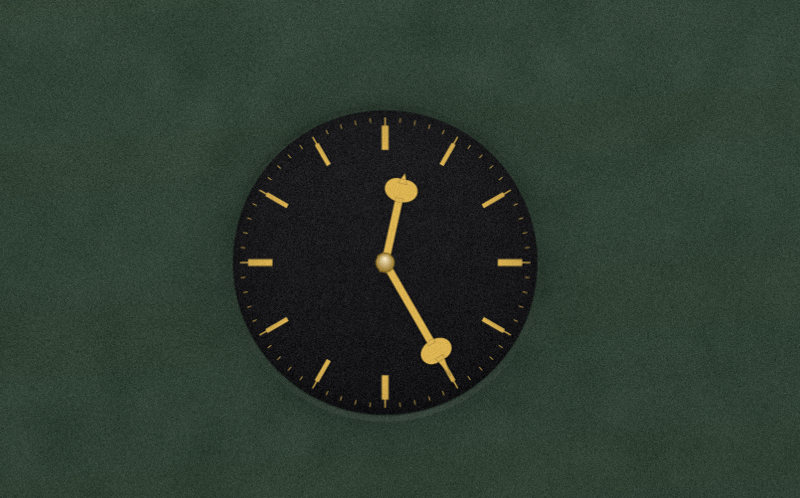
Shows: h=12 m=25
